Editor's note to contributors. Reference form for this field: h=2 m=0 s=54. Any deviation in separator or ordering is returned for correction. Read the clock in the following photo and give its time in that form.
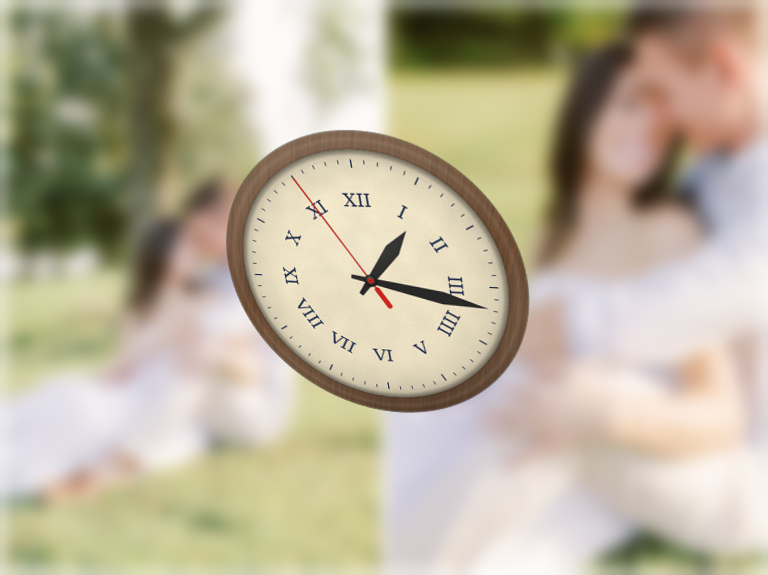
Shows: h=1 m=16 s=55
